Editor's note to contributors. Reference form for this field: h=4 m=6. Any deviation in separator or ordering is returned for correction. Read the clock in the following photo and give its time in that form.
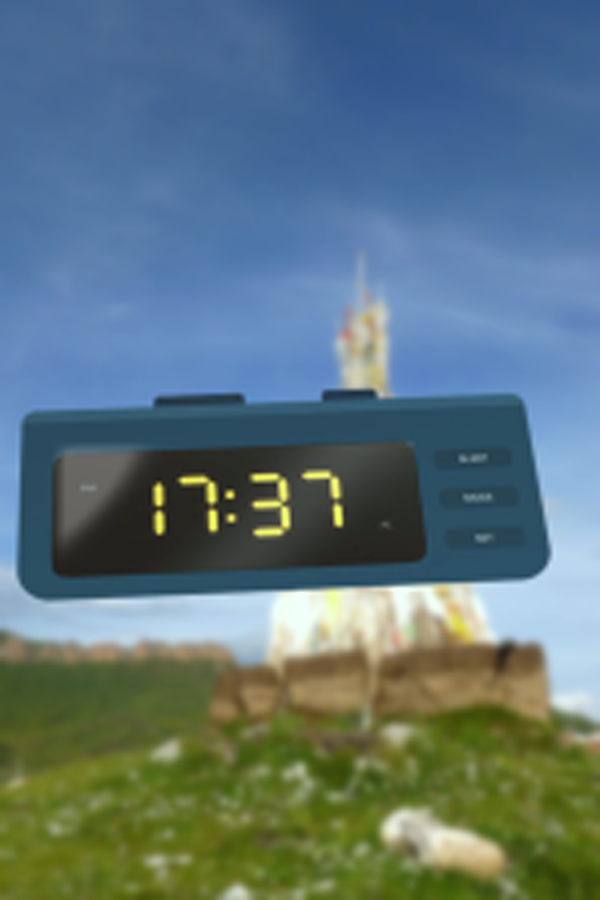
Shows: h=17 m=37
